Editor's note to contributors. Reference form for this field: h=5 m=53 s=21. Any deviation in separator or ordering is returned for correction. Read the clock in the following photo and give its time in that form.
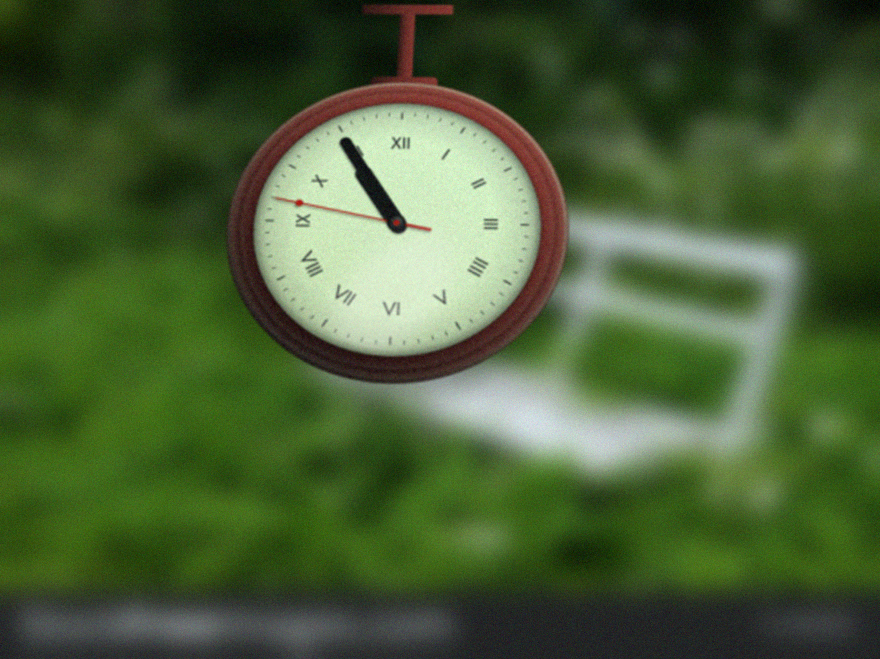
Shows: h=10 m=54 s=47
